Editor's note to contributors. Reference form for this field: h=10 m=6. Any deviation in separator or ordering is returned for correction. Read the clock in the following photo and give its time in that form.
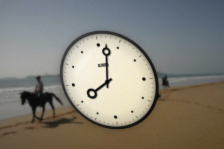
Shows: h=8 m=2
